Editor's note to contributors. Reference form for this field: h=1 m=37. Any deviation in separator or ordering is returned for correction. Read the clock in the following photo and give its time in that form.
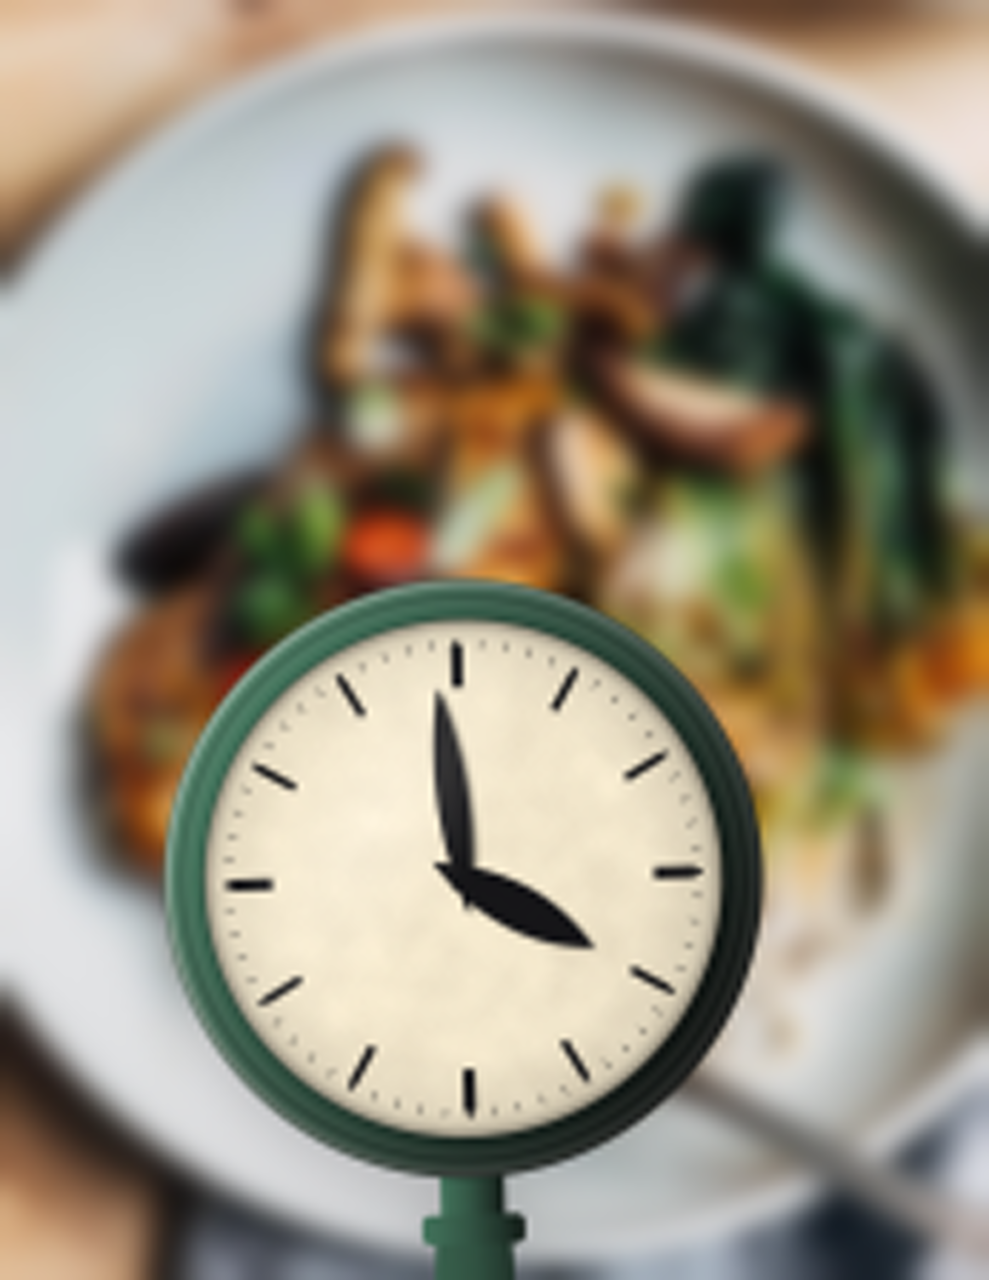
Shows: h=3 m=59
